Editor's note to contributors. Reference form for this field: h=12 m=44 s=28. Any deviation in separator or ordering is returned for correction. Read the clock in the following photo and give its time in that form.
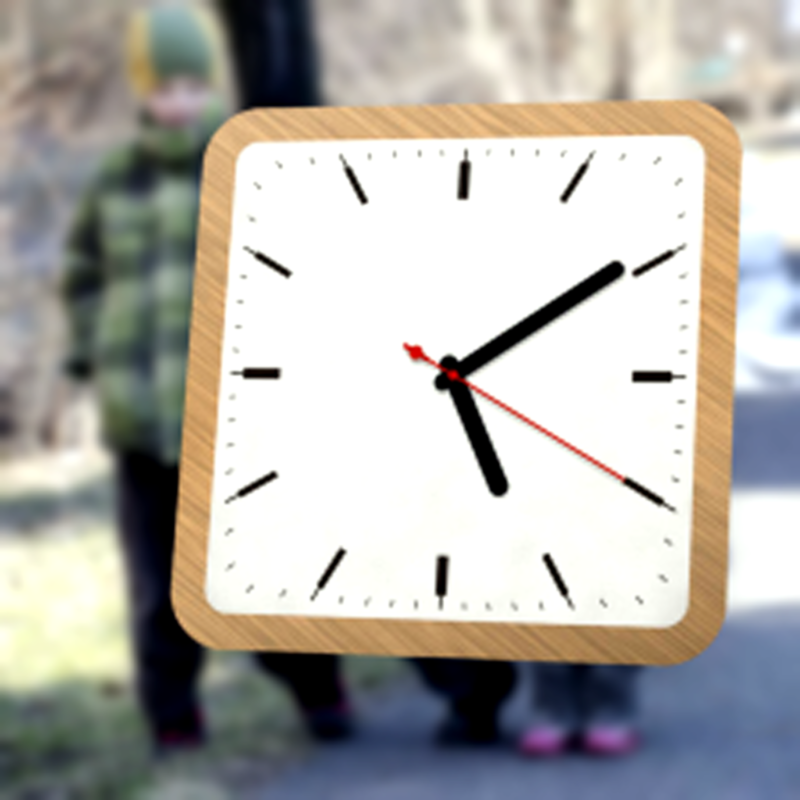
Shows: h=5 m=9 s=20
